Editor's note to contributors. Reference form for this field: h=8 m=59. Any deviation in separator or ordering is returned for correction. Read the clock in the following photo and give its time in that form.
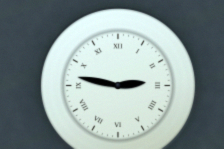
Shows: h=2 m=47
